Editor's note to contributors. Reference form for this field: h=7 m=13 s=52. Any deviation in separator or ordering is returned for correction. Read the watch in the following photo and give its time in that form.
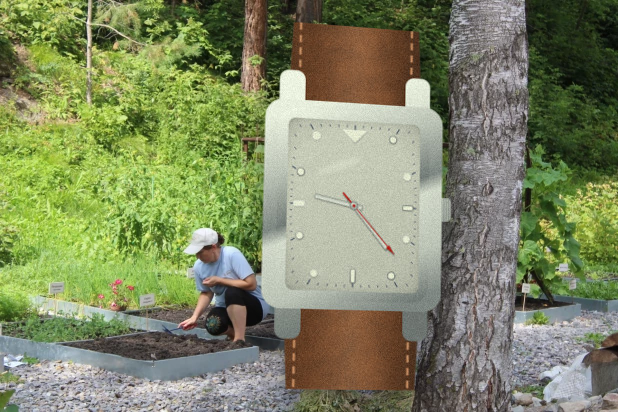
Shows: h=9 m=23 s=23
